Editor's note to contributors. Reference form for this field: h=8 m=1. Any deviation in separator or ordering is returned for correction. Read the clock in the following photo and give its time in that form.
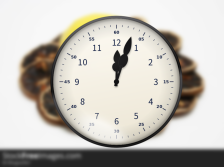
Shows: h=12 m=3
